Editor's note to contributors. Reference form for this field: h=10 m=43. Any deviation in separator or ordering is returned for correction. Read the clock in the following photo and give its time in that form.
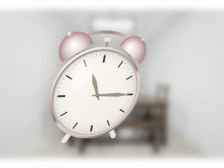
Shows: h=11 m=15
